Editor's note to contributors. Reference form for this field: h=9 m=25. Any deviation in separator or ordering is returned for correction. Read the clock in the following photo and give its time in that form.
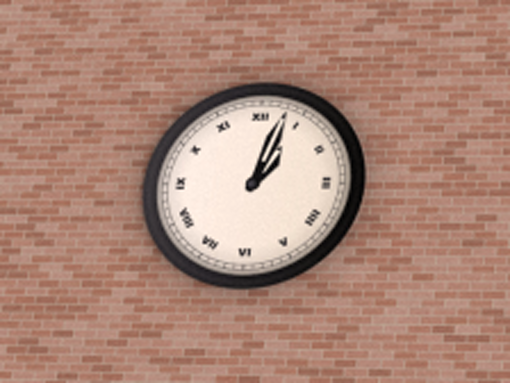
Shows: h=1 m=3
